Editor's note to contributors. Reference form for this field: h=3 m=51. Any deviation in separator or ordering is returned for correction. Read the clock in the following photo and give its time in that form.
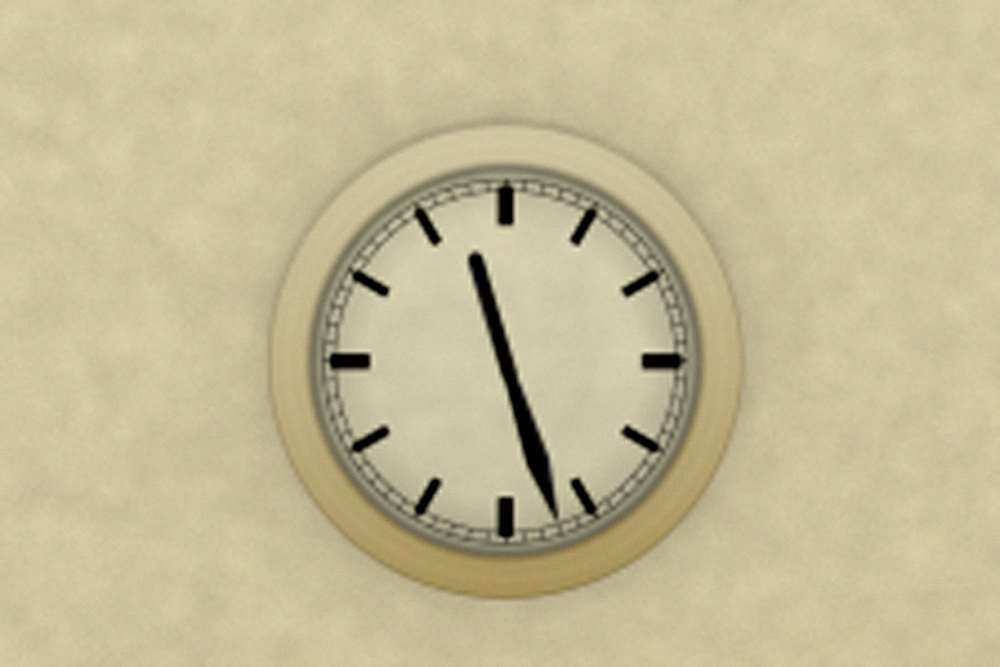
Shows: h=11 m=27
